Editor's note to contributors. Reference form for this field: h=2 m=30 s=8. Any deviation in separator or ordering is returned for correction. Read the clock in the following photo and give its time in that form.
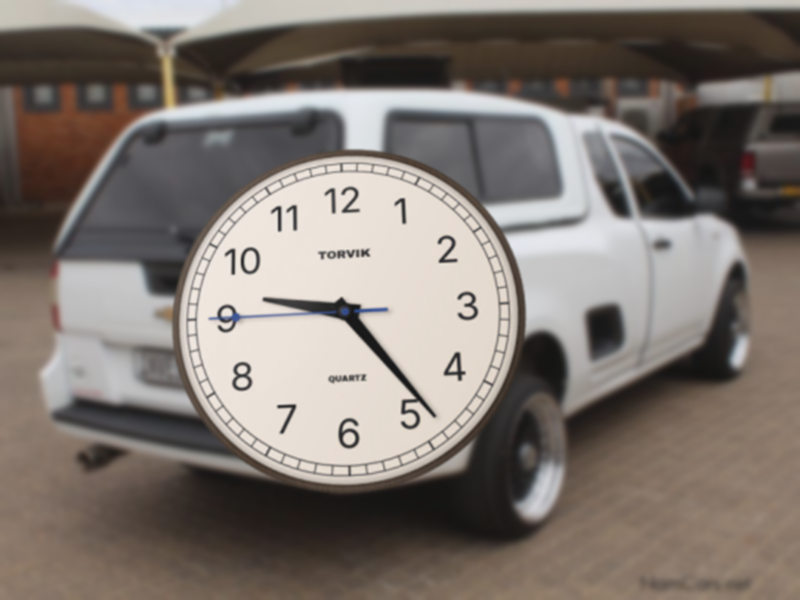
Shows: h=9 m=23 s=45
